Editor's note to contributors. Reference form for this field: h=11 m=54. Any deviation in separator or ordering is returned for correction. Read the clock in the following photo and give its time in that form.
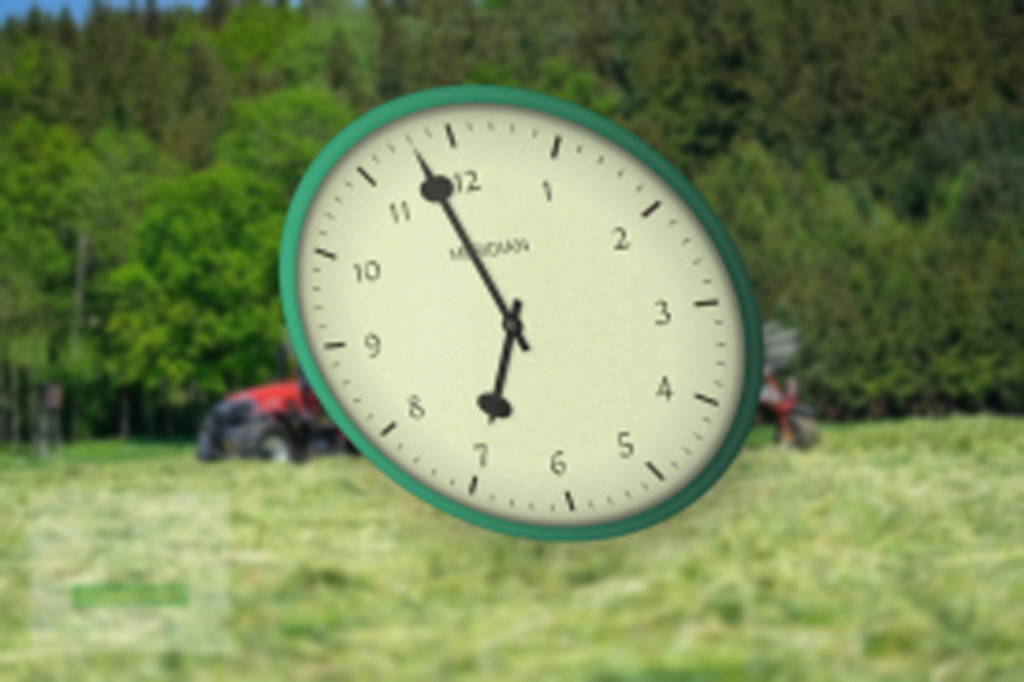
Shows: h=6 m=58
